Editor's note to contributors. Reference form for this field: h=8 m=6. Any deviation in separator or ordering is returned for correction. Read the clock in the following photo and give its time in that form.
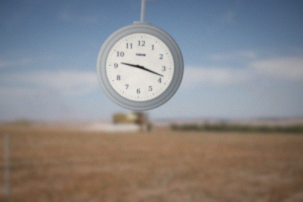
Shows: h=9 m=18
